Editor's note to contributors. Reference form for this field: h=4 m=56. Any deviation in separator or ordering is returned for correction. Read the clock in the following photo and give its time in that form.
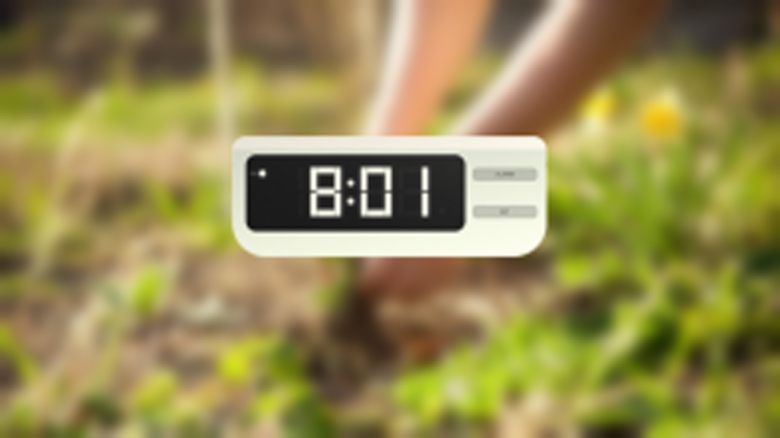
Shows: h=8 m=1
